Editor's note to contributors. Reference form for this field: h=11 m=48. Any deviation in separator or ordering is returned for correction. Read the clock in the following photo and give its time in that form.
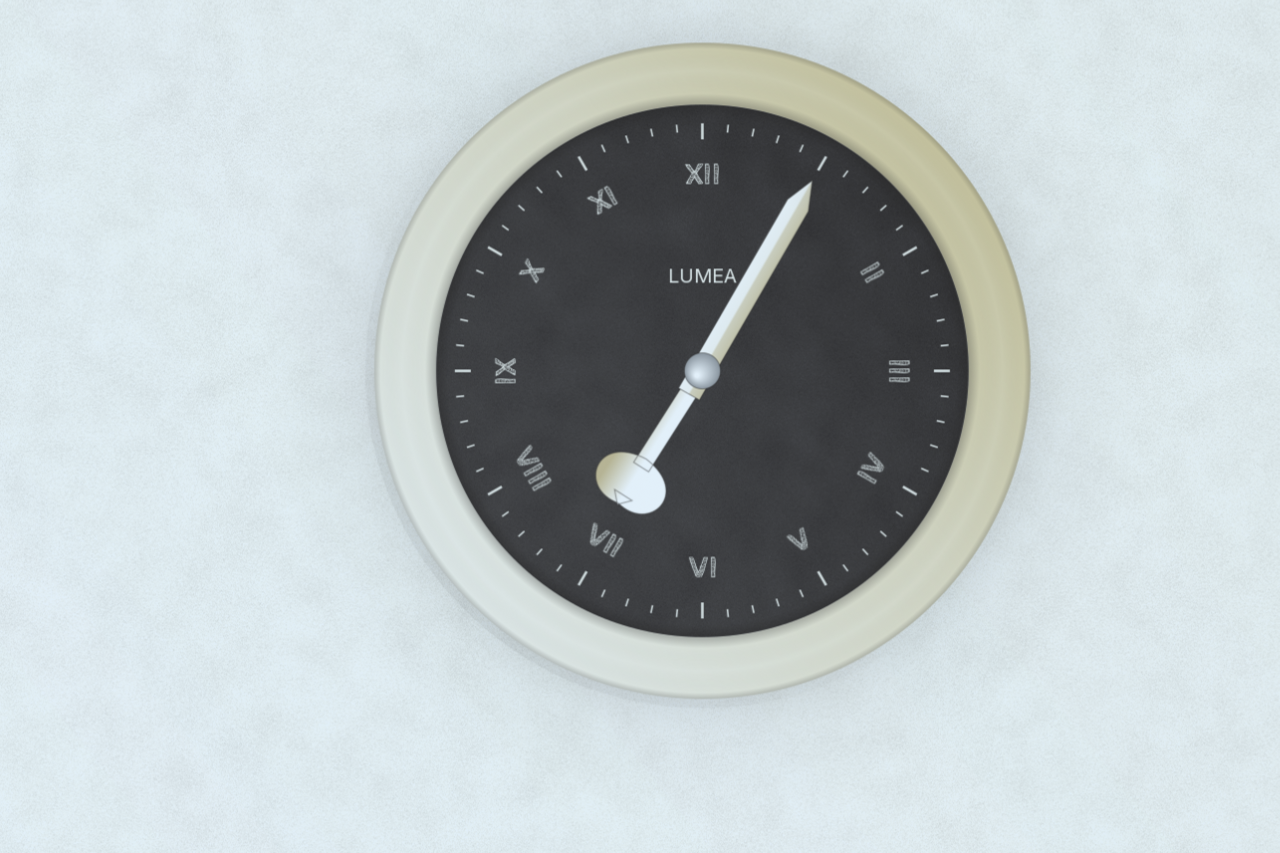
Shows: h=7 m=5
